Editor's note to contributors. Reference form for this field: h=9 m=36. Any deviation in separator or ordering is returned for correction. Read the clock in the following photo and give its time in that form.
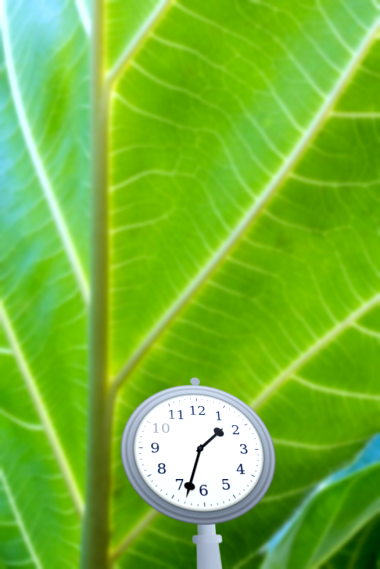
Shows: h=1 m=33
